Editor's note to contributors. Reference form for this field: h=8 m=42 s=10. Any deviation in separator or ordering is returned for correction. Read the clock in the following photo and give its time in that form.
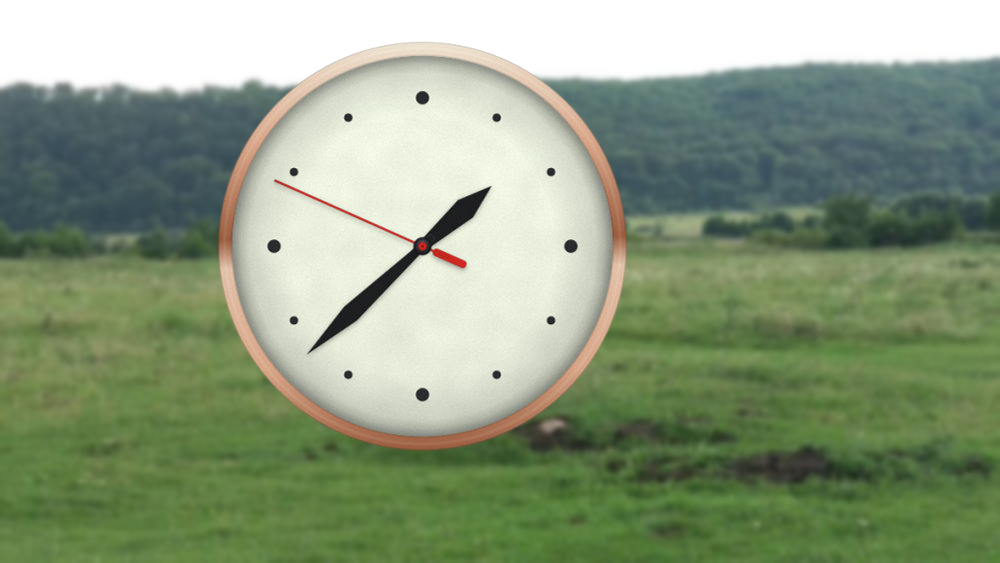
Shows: h=1 m=37 s=49
